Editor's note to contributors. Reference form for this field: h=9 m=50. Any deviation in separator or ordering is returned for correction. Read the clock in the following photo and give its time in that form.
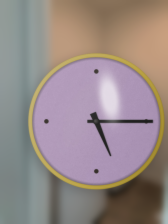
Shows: h=5 m=15
